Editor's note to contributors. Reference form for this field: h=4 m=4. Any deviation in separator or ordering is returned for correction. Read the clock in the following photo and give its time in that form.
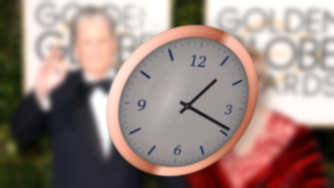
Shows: h=1 m=19
